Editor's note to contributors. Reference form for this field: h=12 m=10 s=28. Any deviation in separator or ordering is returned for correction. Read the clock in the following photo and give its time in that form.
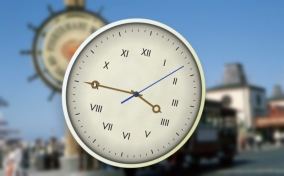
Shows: h=3 m=45 s=8
